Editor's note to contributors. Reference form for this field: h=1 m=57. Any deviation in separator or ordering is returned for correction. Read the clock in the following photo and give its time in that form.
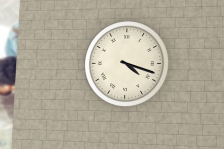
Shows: h=4 m=18
